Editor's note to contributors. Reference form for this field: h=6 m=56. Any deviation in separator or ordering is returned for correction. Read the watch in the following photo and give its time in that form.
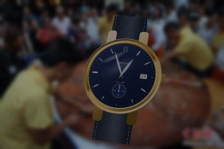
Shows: h=12 m=56
